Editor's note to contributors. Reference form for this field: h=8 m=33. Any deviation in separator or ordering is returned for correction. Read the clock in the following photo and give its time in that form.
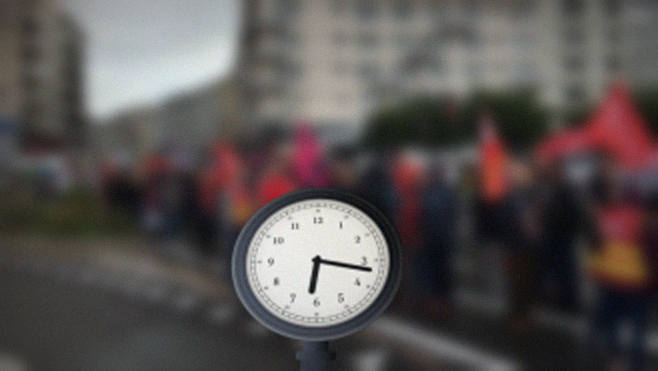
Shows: h=6 m=17
